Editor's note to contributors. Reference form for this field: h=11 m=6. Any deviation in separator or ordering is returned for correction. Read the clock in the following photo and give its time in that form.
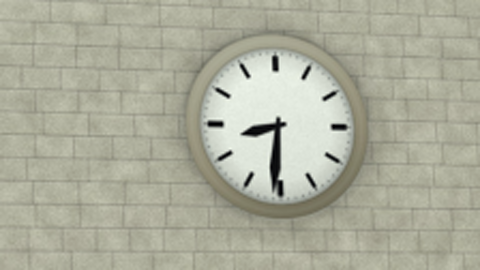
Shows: h=8 m=31
